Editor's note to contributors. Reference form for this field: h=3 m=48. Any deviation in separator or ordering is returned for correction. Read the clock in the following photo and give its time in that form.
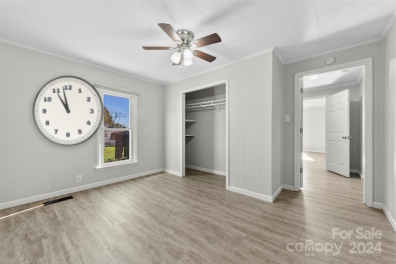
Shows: h=10 m=58
